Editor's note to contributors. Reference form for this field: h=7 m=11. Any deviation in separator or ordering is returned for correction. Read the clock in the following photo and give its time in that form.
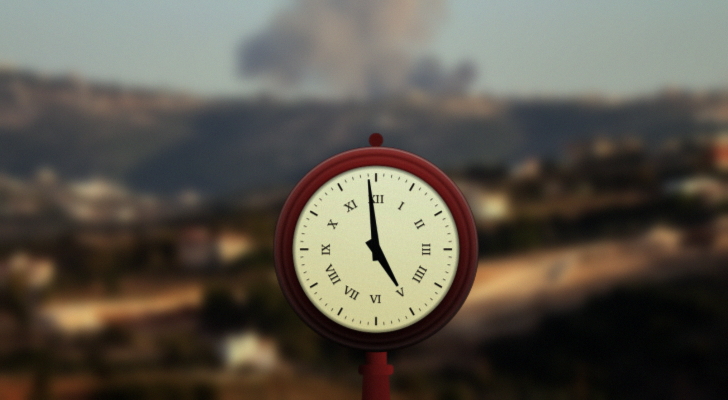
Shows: h=4 m=59
